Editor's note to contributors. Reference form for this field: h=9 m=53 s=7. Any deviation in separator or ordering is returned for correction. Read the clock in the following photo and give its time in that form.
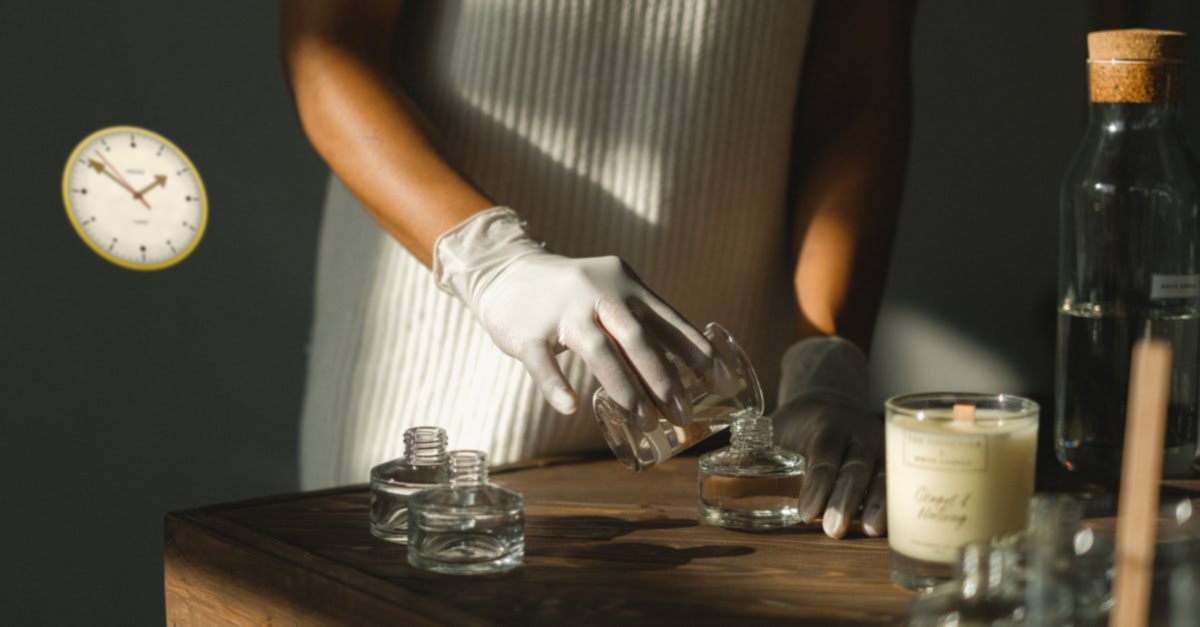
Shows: h=1 m=50 s=53
